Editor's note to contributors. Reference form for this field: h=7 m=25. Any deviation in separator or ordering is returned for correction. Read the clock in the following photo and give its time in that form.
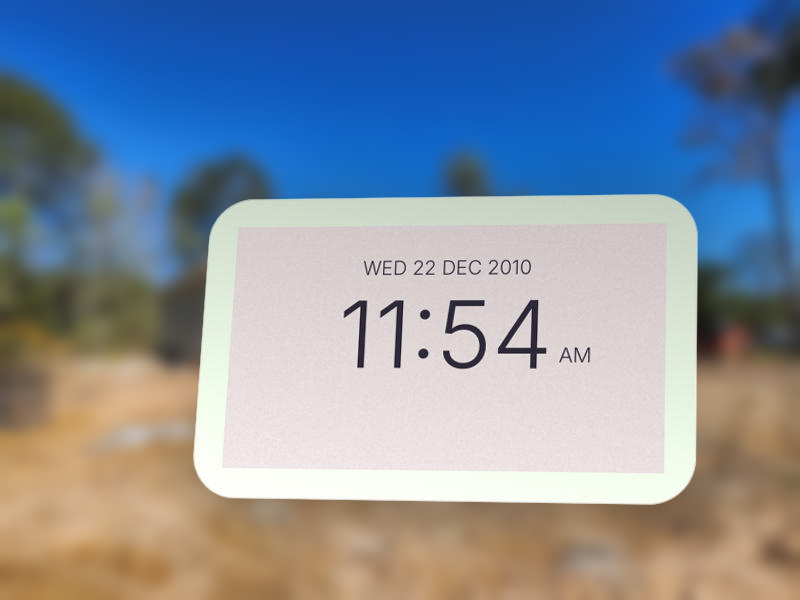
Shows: h=11 m=54
